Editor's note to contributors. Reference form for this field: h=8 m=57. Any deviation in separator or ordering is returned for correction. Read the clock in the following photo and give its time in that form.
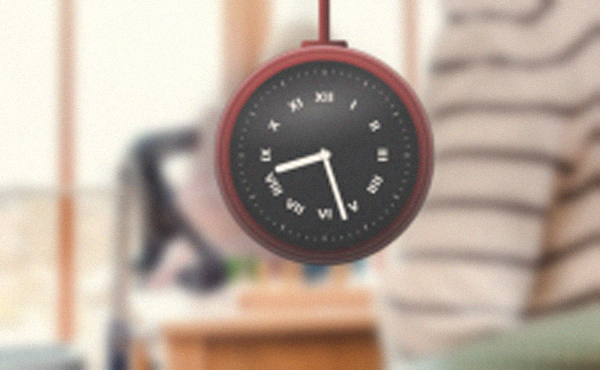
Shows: h=8 m=27
